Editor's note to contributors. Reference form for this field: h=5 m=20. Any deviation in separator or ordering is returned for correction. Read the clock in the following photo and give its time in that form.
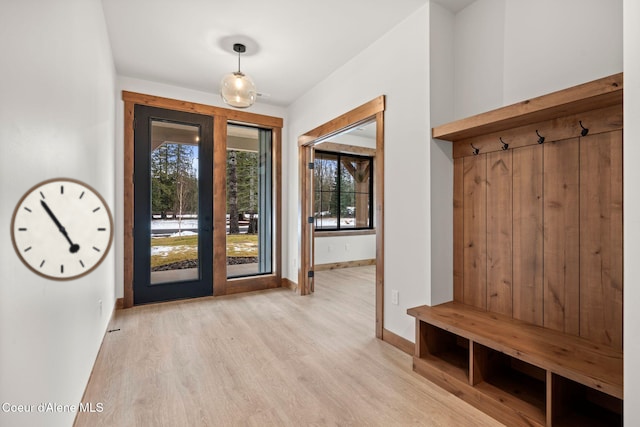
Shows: h=4 m=54
